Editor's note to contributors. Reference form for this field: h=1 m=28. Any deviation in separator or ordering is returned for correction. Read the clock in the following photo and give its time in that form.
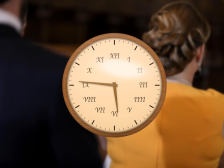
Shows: h=5 m=46
